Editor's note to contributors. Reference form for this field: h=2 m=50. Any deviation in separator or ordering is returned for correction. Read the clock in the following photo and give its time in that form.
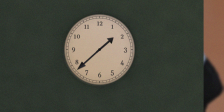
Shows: h=1 m=38
